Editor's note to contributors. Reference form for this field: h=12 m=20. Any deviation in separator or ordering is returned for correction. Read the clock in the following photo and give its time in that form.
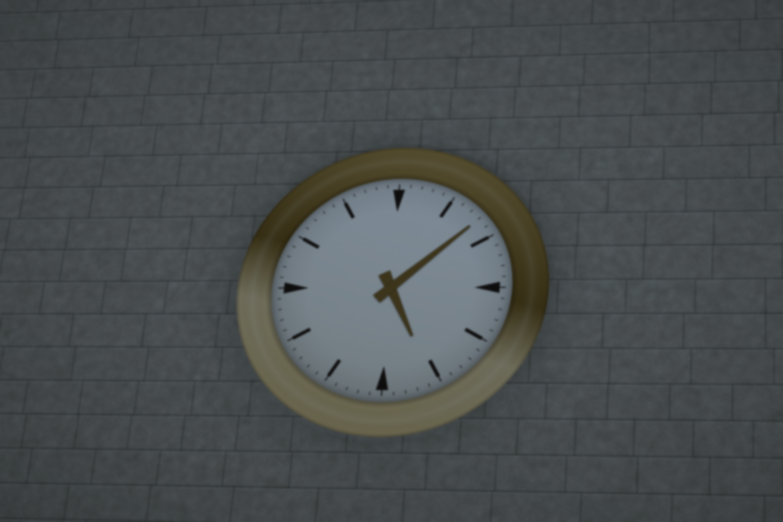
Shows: h=5 m=8
